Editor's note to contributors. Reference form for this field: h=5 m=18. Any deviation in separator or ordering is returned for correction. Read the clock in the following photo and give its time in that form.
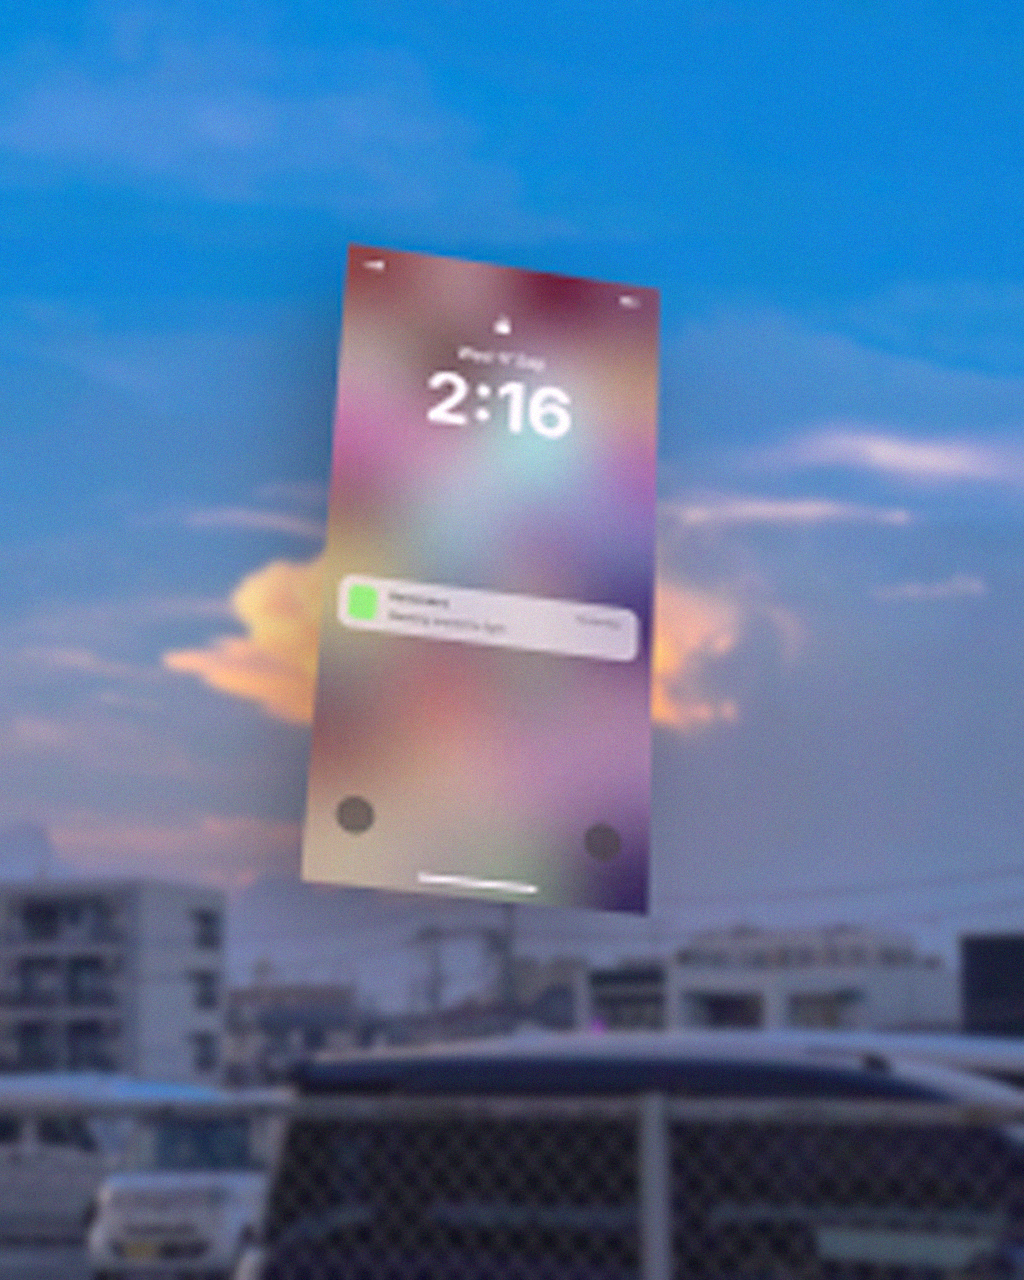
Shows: h=2 m=16
